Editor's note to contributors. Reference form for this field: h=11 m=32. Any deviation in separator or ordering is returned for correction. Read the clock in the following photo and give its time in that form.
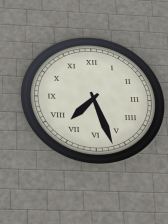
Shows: h=7 m=27
